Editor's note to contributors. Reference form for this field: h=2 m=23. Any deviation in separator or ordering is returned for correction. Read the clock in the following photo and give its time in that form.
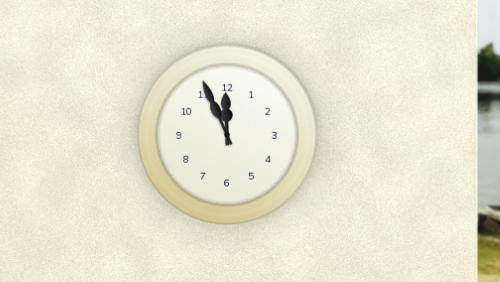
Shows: h=11 m=56
